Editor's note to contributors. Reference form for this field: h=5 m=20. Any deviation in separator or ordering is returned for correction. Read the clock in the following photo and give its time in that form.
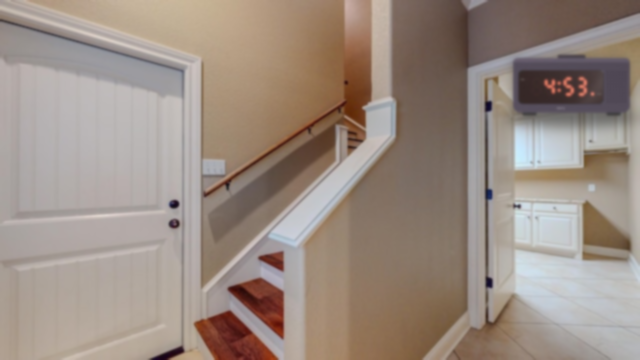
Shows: h=4 m=53
